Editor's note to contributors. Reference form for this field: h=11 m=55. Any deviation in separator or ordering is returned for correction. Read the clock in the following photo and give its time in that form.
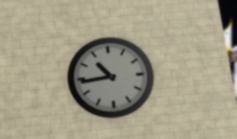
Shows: h=10 m=44
